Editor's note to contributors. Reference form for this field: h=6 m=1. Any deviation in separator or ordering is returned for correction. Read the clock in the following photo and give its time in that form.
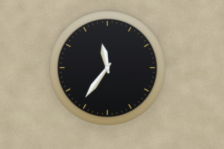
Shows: h=11 m=36
